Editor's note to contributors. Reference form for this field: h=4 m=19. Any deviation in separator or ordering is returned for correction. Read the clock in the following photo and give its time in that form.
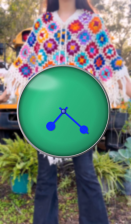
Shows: h=7 m=22
